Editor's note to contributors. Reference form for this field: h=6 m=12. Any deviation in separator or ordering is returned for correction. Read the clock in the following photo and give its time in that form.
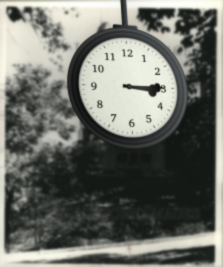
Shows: h=3 m=15
